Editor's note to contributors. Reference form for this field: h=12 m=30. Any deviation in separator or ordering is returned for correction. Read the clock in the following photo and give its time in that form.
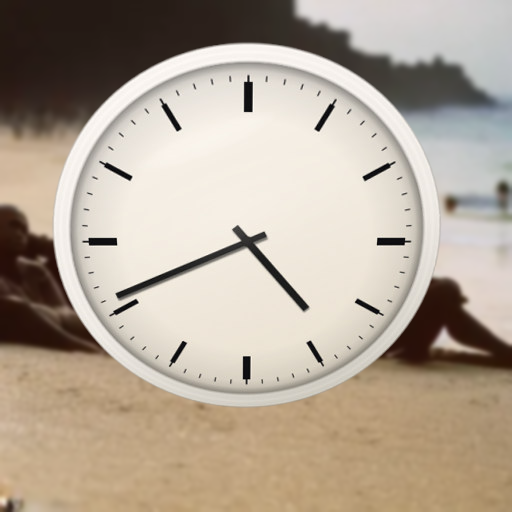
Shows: h=4 m=41
